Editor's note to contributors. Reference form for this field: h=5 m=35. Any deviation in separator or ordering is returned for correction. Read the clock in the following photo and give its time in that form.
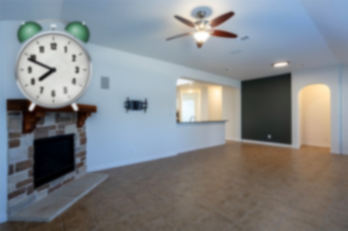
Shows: h=7 m=49
